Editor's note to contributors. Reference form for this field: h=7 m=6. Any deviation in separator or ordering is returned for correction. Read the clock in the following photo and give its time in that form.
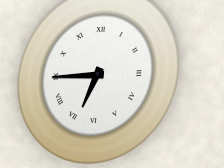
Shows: h=6 m=45
